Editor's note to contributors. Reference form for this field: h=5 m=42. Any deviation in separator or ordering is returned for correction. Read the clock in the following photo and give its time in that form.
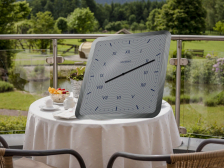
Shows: h=8 m=11
